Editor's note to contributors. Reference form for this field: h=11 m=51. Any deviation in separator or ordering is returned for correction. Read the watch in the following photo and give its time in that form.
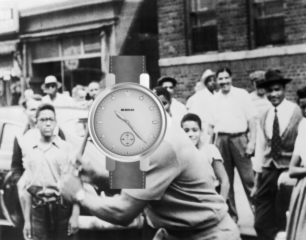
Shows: h=10 m=23
